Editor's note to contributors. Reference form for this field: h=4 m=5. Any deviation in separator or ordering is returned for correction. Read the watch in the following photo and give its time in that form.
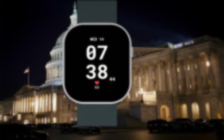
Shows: h=7 m=38
